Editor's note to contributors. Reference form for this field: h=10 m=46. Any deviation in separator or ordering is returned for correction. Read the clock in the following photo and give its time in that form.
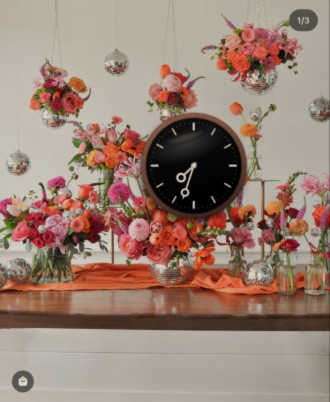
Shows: h=7 m=33
